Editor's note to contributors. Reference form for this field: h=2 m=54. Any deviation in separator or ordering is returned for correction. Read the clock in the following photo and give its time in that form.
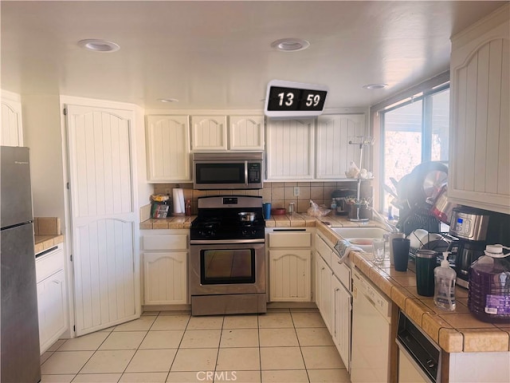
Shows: h=13 m=59
